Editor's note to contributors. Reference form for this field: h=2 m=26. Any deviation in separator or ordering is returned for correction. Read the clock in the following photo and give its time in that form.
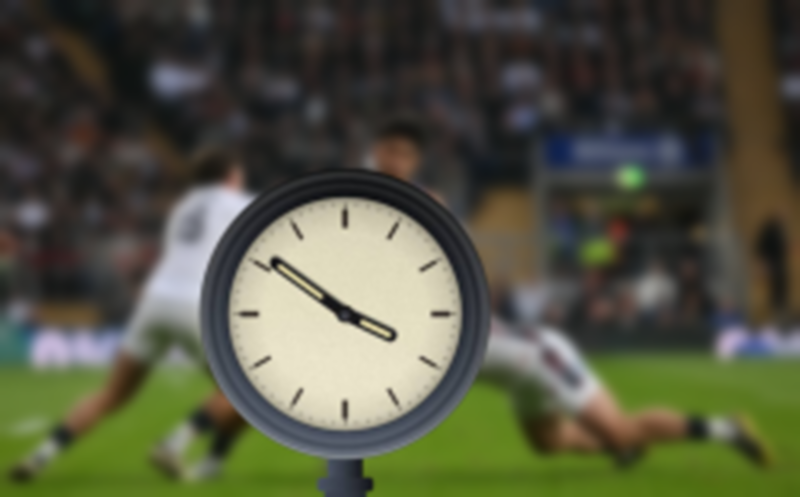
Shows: h=3 m=51
